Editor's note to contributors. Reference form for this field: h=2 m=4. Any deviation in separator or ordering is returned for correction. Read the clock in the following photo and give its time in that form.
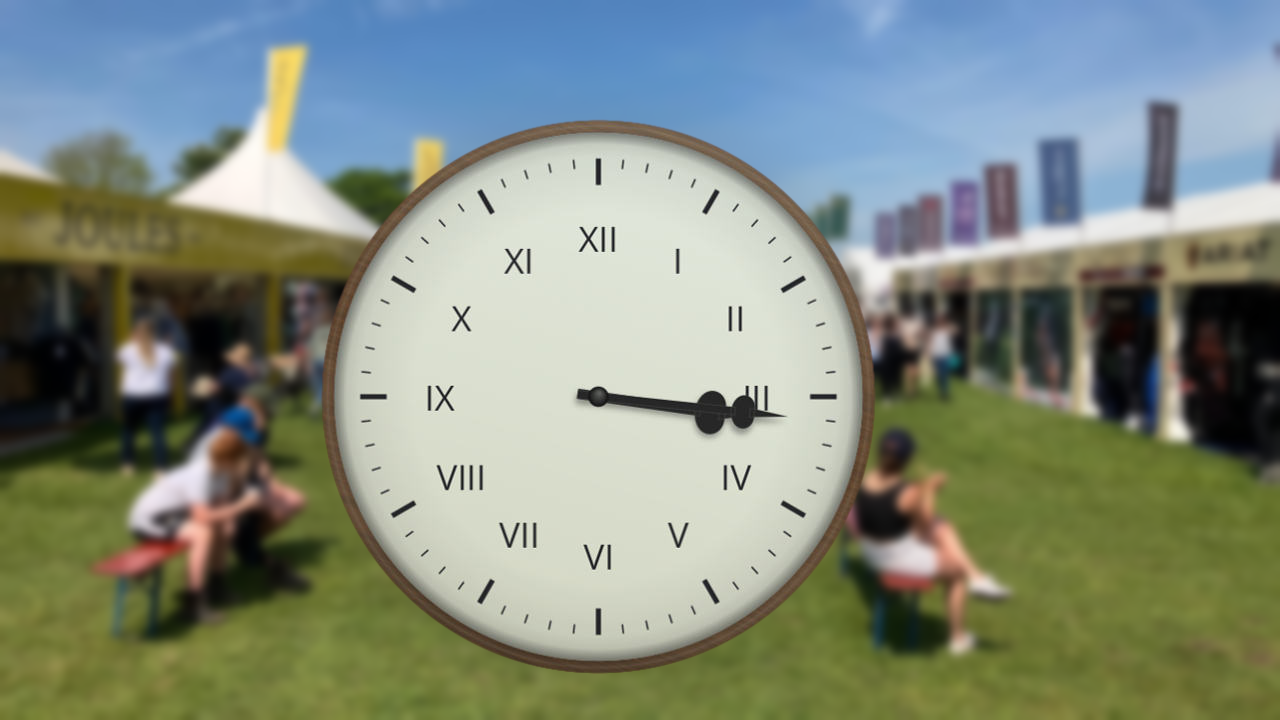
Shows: h=3 m=16
